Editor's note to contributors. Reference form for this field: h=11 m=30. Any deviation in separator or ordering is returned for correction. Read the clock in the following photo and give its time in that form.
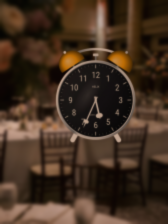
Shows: h=5 m=34
